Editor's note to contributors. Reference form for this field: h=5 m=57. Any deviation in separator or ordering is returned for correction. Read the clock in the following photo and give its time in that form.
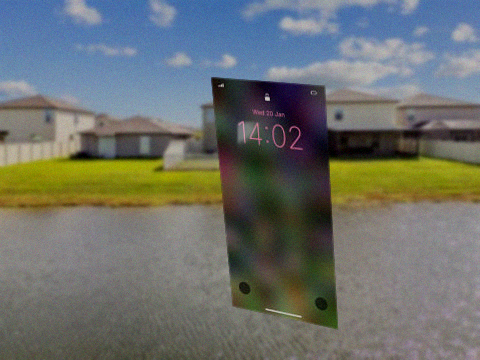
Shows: h=14 m=2
